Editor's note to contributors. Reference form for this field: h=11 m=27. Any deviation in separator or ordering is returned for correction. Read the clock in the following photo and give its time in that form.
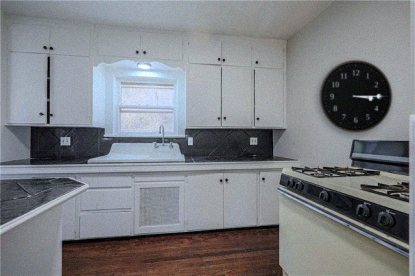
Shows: h=3 m=15
